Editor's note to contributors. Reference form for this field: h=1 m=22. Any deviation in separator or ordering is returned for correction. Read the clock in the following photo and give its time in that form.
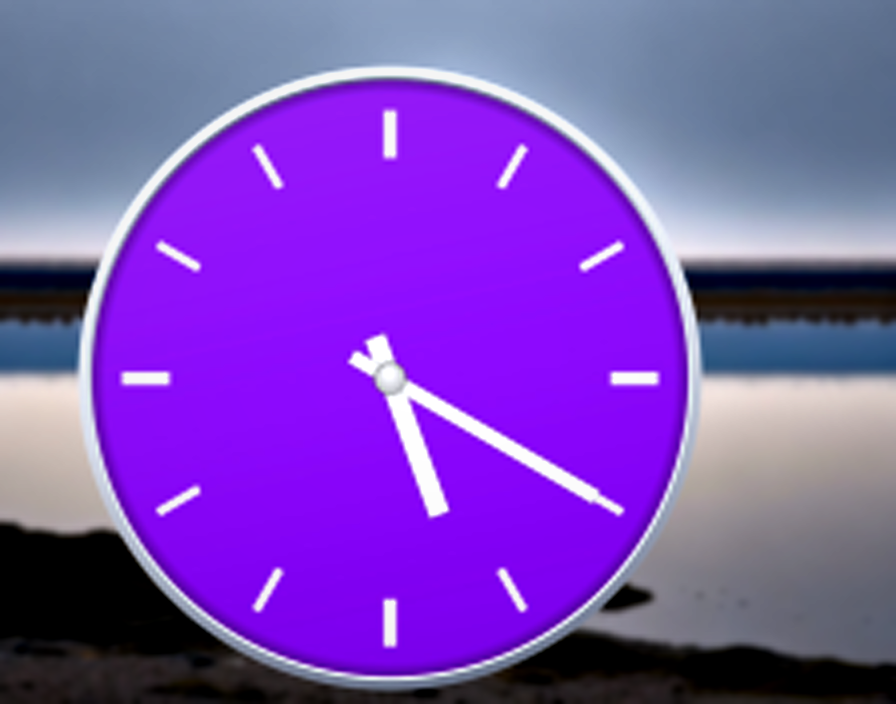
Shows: h=5 m=20
